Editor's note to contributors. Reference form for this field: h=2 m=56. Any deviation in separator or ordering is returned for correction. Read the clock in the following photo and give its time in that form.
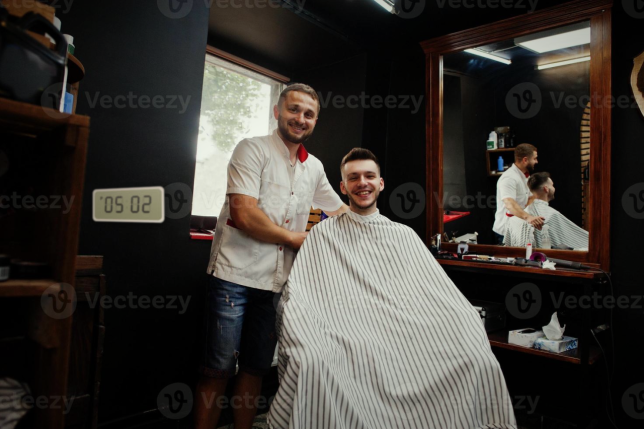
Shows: h=5 m=2
